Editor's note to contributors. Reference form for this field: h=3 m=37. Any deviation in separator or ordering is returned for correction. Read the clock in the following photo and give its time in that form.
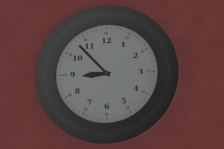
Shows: h=8 m=53
